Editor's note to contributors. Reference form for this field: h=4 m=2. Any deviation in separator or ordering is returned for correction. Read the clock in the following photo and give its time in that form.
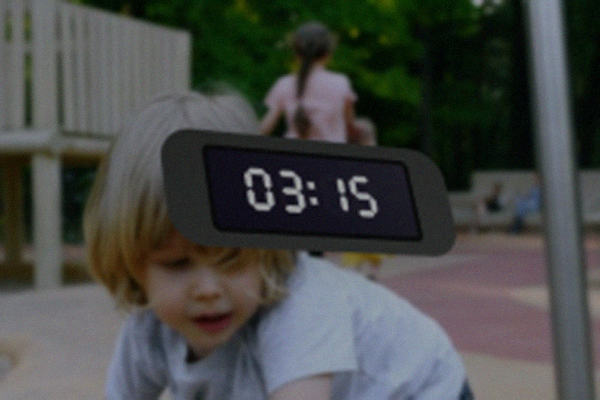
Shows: h=3 m=15
